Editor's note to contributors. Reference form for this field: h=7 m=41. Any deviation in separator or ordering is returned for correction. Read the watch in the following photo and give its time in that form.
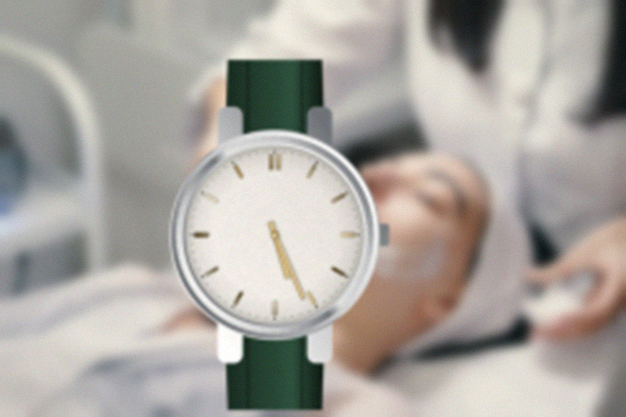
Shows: h=5 m=26
